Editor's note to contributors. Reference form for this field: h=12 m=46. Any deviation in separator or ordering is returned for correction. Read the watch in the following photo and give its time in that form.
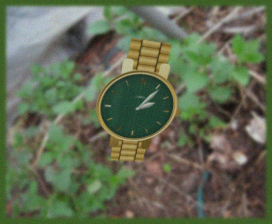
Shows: h=2 m=6
